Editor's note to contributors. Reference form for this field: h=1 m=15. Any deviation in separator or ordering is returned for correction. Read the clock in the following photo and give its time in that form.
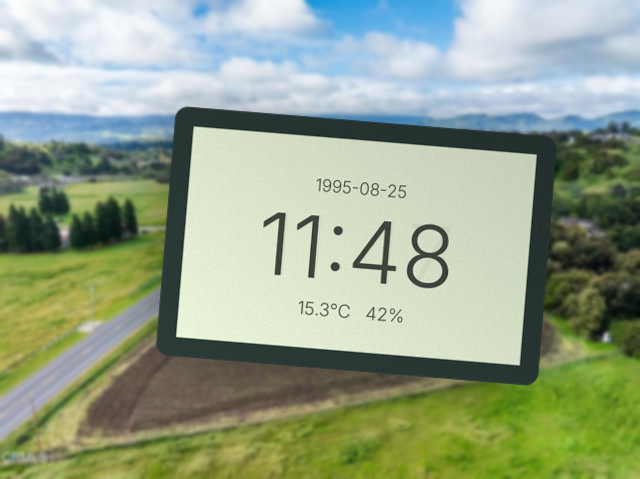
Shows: h=11 m=48
